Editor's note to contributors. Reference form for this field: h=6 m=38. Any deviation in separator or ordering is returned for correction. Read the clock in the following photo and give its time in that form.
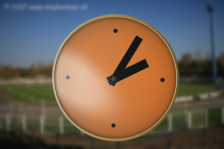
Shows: h=2 m=5
